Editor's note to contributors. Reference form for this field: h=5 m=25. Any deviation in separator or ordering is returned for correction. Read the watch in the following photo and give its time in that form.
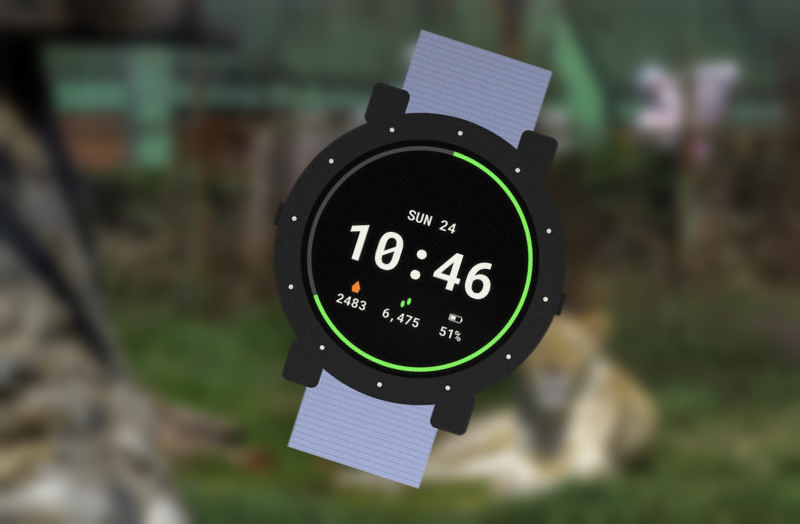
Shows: h=10 m=46
